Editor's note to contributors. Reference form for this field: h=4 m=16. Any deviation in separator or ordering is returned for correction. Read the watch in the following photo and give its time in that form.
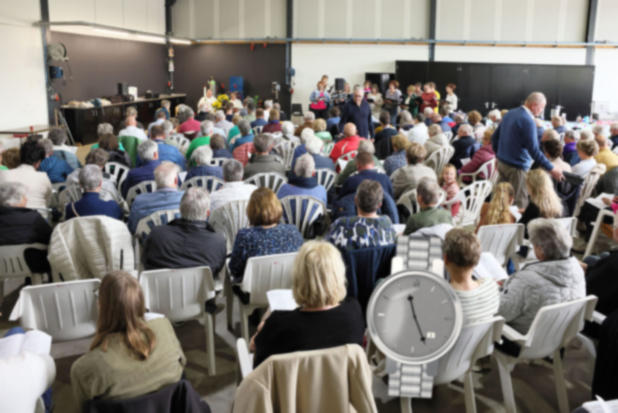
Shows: h=11 m=26
